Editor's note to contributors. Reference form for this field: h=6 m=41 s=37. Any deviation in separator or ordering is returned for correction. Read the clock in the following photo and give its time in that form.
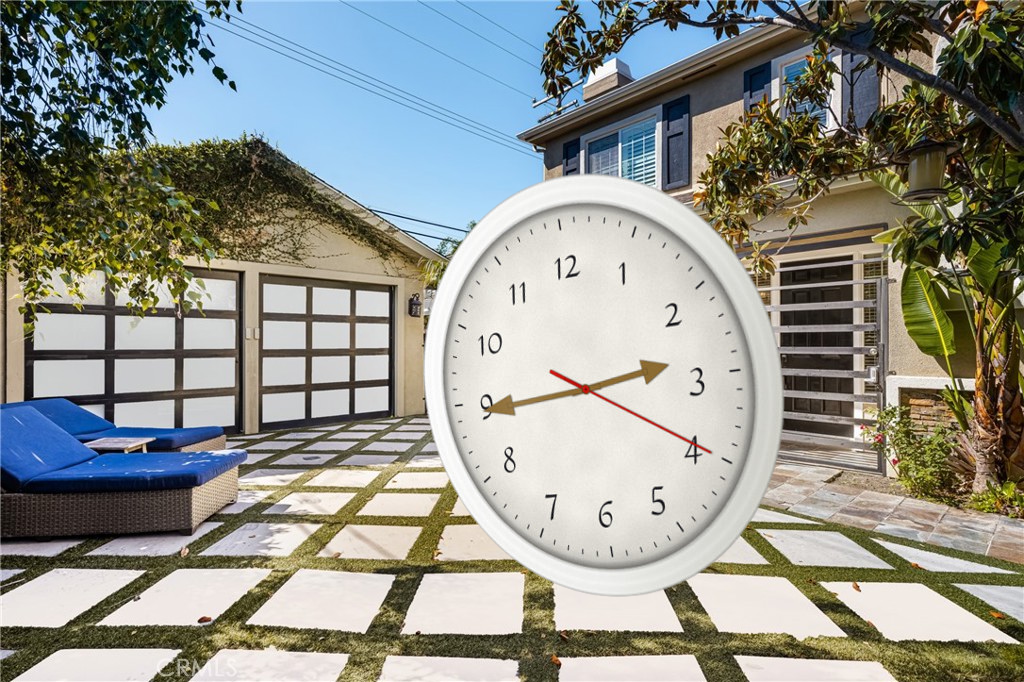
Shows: h=2 m=44 s=20
